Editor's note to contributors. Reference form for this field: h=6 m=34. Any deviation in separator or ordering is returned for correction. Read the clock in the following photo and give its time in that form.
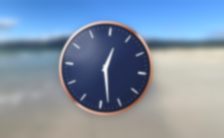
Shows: h=12 m=28
